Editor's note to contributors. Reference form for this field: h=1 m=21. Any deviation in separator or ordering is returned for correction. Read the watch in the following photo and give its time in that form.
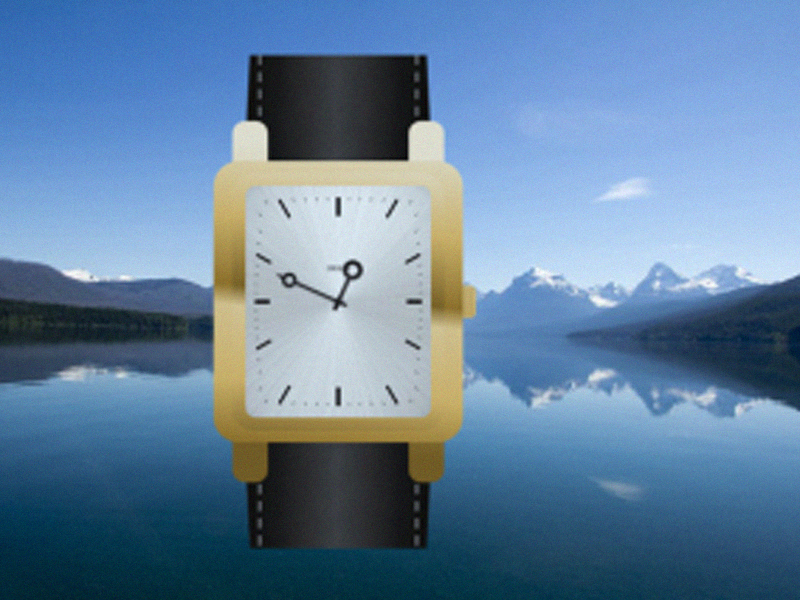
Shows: h=12 m=49
